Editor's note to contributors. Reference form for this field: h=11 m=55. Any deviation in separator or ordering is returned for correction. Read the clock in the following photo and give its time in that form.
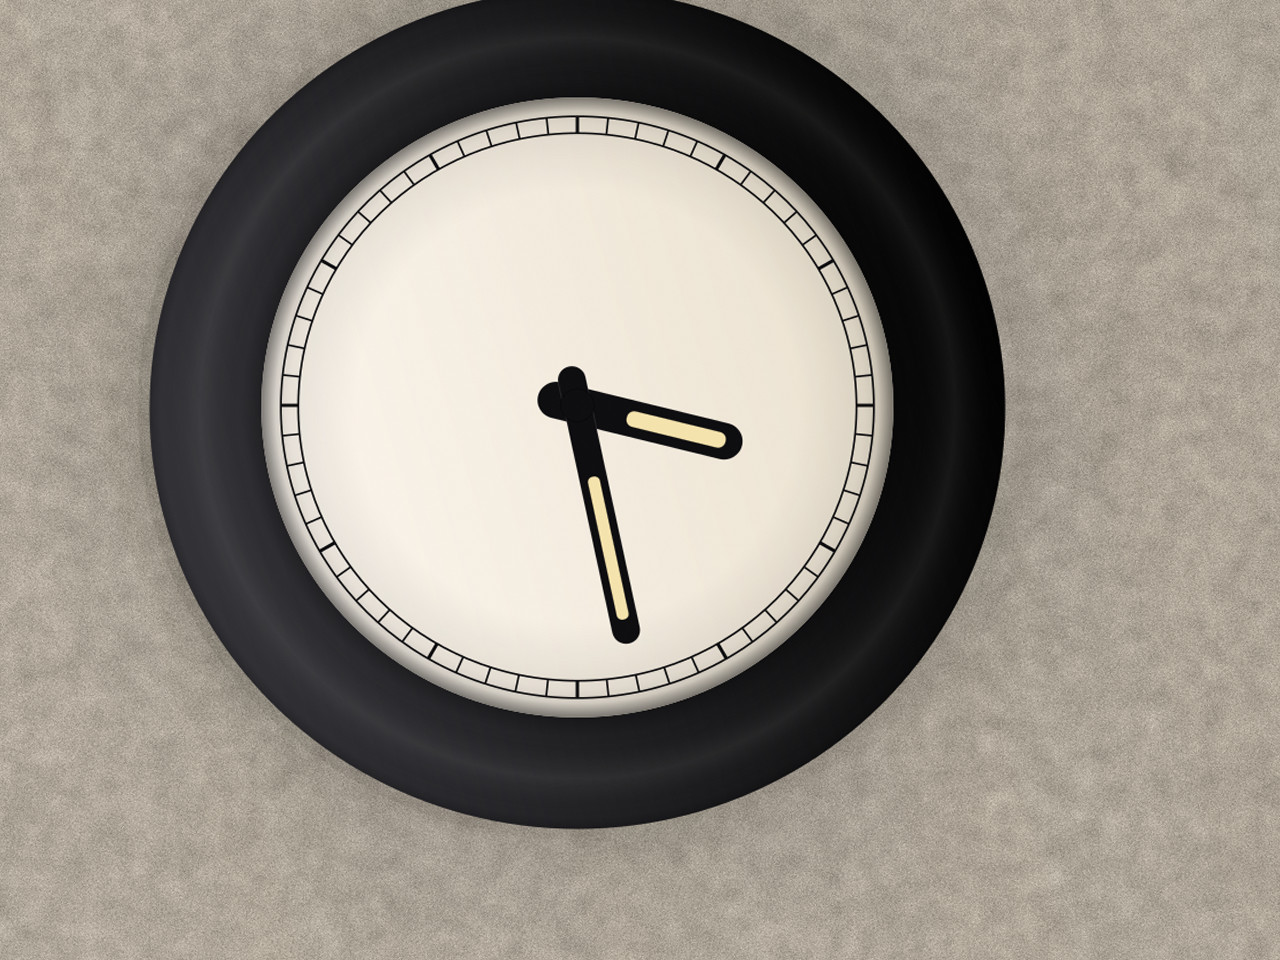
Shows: h=3 m=28
